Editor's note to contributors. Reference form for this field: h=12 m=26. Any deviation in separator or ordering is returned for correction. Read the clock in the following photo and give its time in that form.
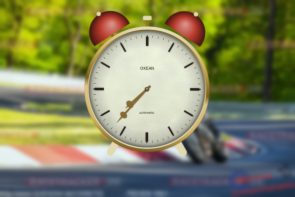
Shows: h=7 m=37
